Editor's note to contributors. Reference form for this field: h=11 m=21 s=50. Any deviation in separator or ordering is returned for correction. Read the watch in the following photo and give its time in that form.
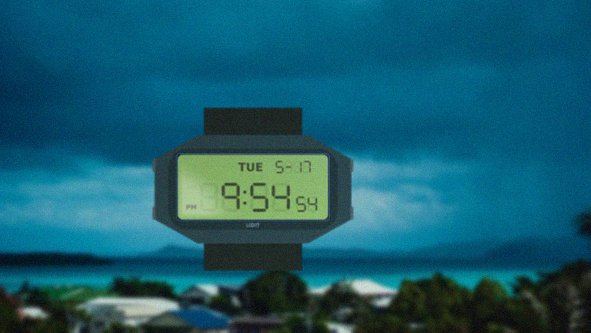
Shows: h=9 m=54 s=54
